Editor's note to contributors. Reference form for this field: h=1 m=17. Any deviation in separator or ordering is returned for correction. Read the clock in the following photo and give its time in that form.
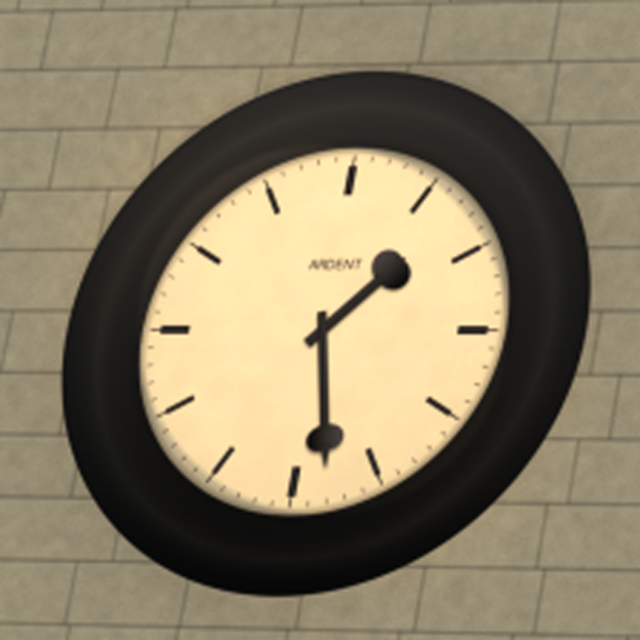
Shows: h=1 m=28
